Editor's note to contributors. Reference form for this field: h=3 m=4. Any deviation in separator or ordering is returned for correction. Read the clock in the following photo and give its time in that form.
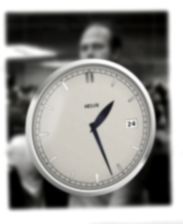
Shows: h=1 m=27
